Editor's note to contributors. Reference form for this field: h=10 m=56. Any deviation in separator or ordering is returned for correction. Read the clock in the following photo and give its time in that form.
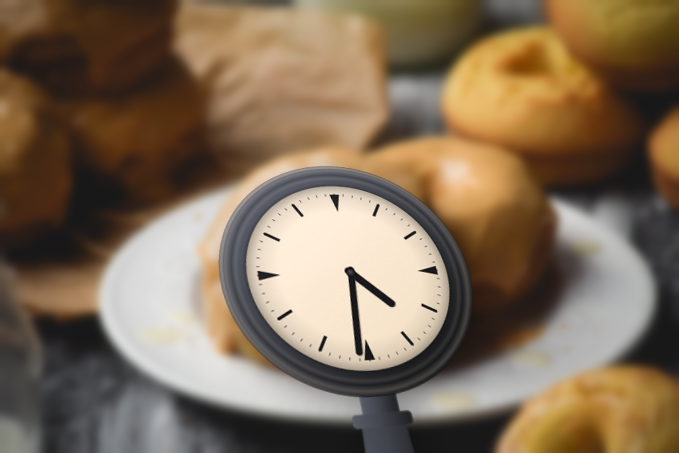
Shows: h=4 m=31
